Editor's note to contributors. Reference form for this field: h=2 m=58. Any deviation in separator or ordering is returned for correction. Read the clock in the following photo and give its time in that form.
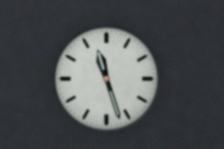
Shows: h=11 m=27
